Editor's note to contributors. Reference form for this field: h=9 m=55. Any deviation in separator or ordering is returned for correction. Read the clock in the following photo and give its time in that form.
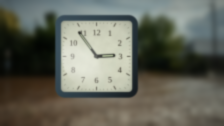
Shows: h=2 m=54
